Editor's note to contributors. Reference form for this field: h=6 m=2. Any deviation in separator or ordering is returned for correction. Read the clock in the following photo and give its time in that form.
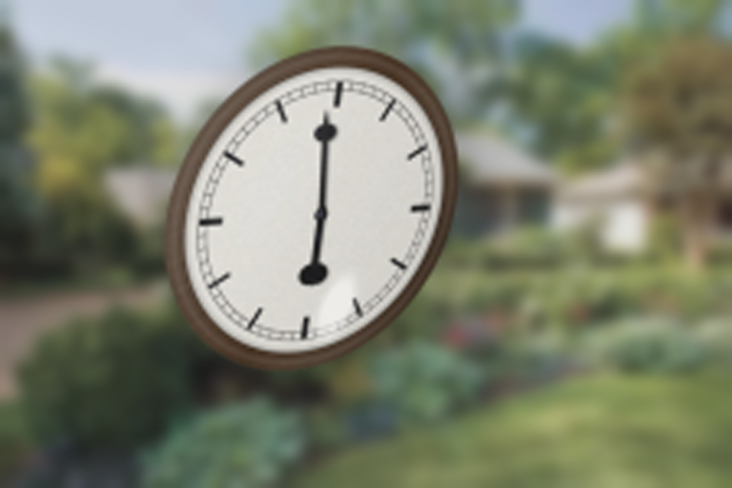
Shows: h=5 m=59
